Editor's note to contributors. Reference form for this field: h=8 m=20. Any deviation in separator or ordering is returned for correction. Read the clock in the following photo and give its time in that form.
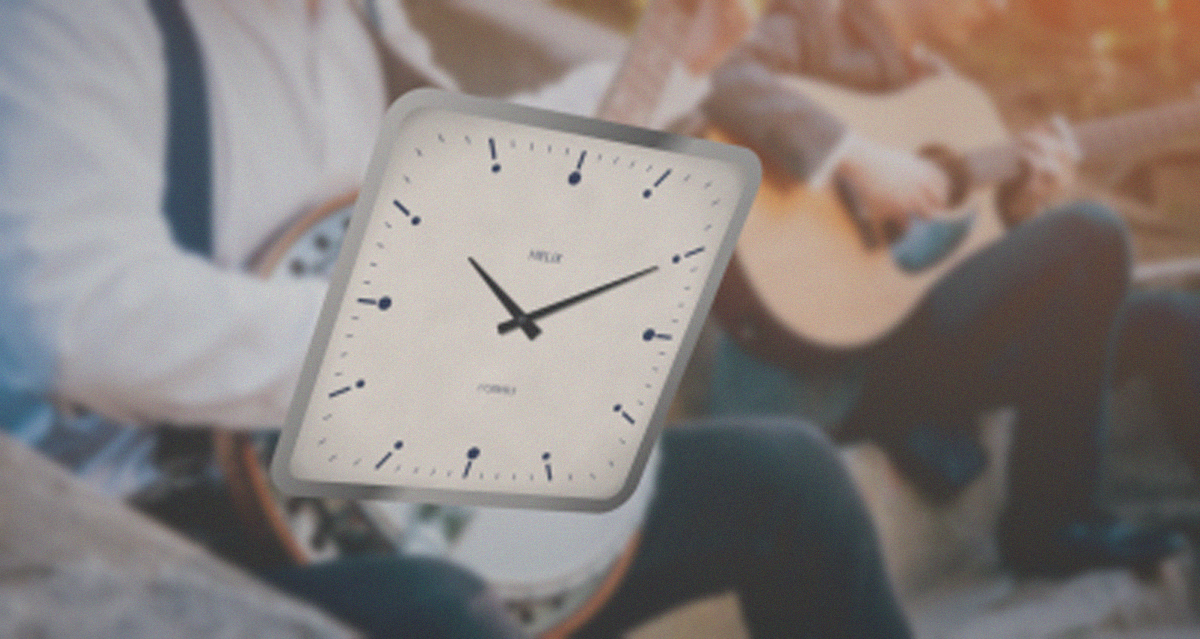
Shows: h=10 m=10
